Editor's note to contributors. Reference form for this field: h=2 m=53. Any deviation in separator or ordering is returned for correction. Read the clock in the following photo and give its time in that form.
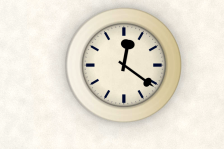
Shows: h=12 m=21
